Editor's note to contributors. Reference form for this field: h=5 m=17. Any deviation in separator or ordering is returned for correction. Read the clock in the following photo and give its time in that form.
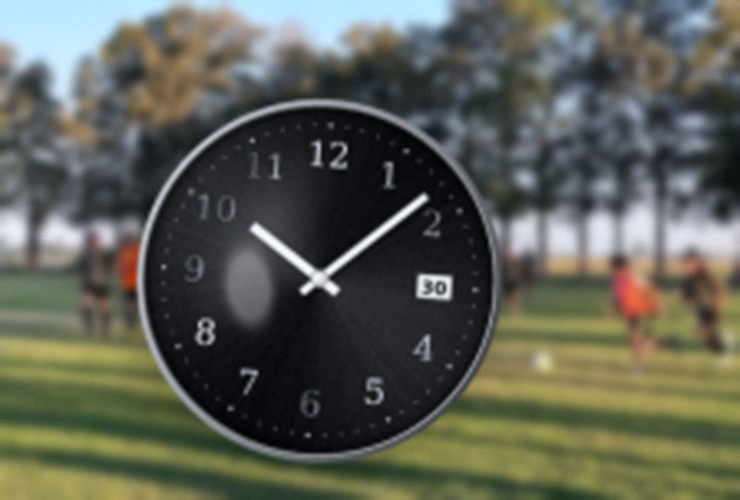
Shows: h=10 m=8
